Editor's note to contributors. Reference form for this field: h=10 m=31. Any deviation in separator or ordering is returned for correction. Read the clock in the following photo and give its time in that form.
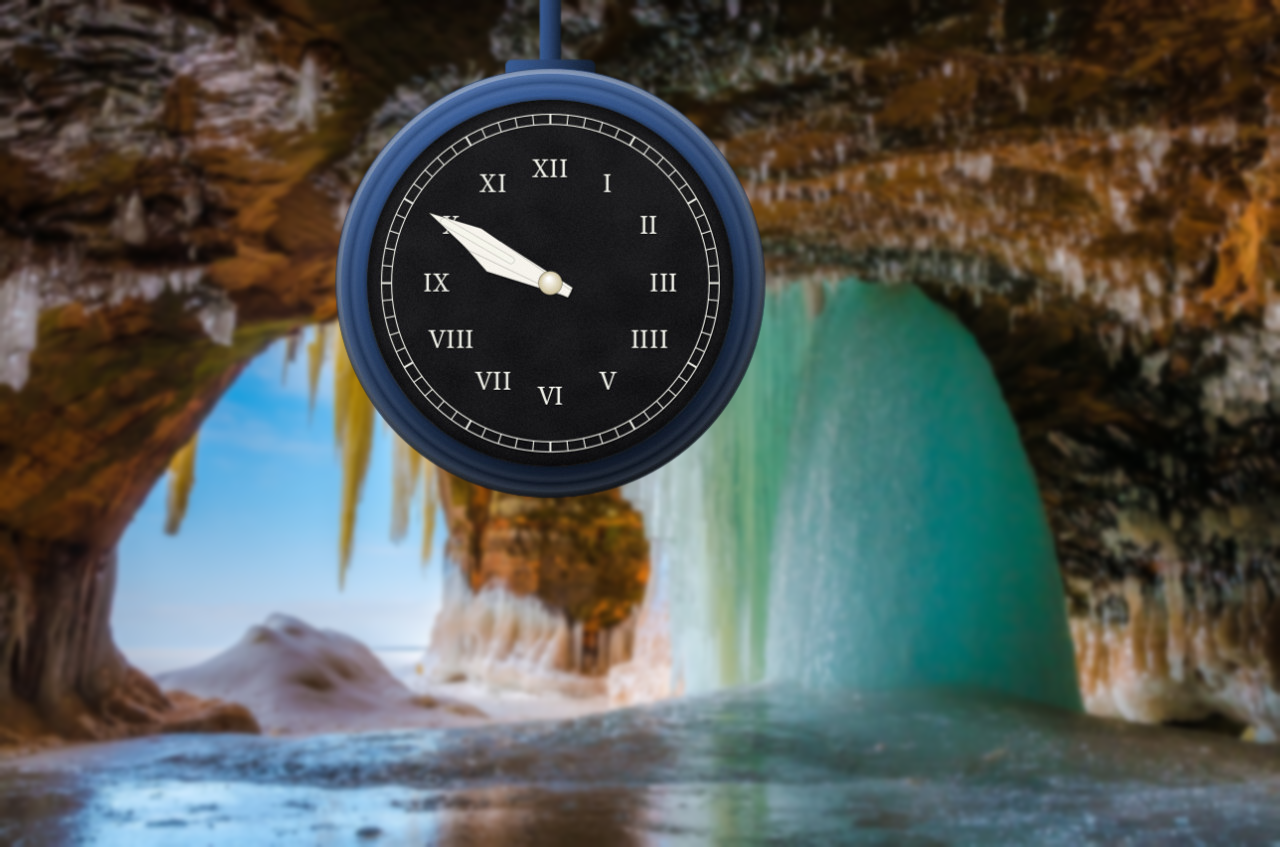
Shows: h=9 m=50
